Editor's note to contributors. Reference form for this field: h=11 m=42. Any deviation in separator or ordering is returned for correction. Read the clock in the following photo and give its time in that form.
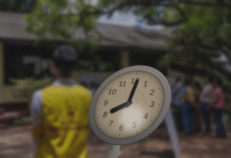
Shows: h=8 m=1
